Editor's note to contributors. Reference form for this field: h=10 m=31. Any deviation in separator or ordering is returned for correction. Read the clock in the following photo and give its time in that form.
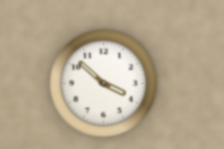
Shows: h=3 m=52
